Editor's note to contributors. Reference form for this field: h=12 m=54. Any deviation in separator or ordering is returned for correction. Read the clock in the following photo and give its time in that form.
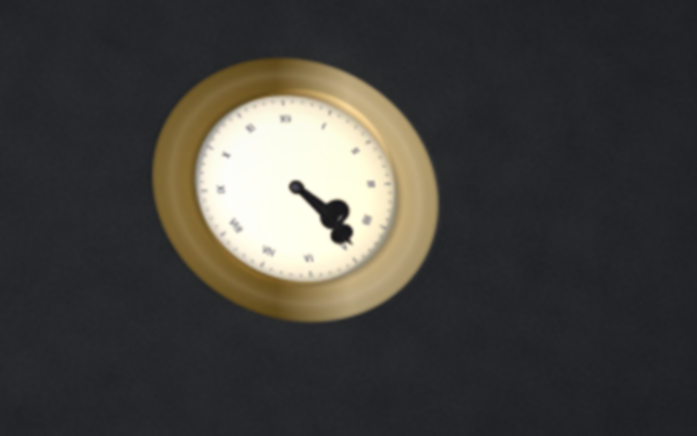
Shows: h=4 m=24
